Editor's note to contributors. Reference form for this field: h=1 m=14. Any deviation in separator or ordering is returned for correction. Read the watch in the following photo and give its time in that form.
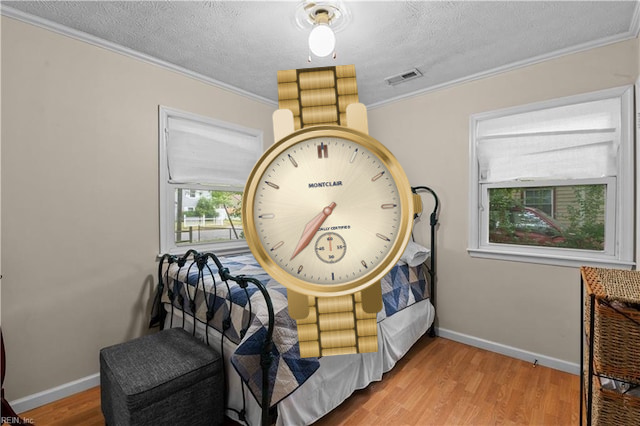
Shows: h=7 m=37
